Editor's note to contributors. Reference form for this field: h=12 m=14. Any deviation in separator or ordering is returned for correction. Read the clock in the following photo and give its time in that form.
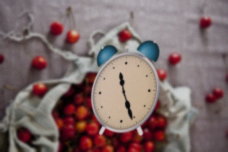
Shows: h=11 m=26
